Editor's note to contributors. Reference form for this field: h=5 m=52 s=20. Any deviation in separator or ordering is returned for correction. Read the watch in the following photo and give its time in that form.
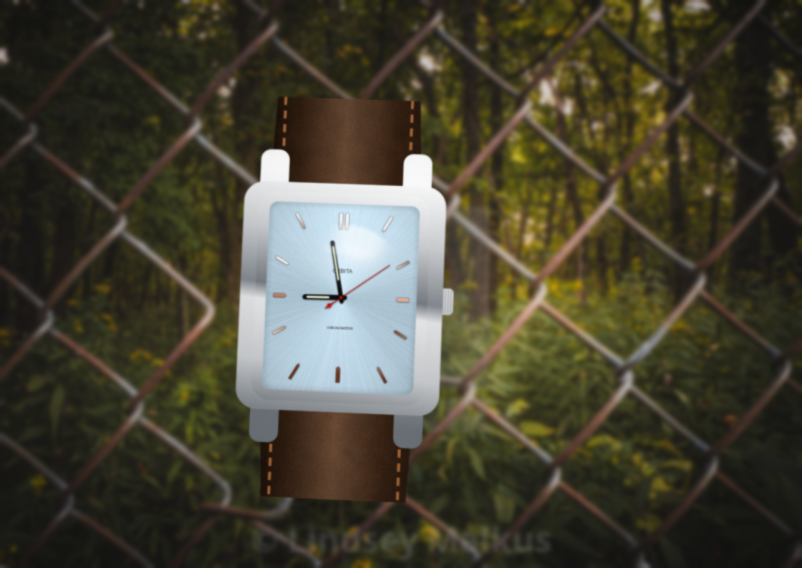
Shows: h=8 m=58 s=9
